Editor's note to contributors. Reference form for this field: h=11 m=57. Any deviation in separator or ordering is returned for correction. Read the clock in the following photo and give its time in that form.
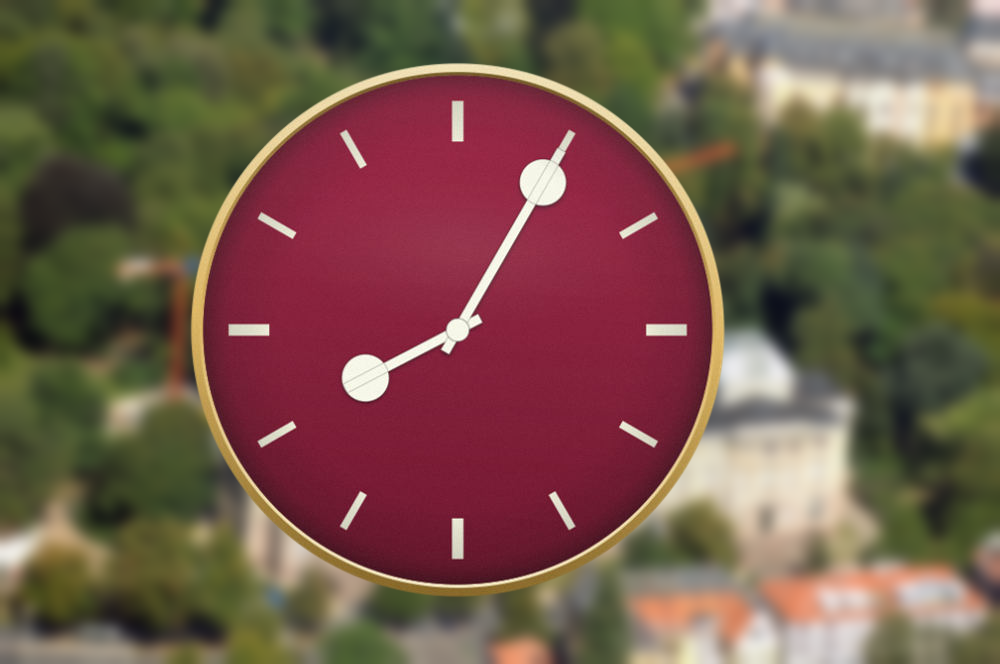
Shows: h=8 m=5
